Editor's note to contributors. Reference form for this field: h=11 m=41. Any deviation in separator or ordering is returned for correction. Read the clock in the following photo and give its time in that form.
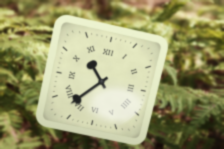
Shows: h=10 m=37
